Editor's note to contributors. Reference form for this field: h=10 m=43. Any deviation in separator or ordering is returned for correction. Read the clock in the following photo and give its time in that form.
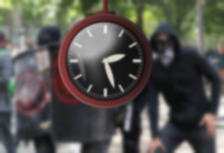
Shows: h=2 m=27
